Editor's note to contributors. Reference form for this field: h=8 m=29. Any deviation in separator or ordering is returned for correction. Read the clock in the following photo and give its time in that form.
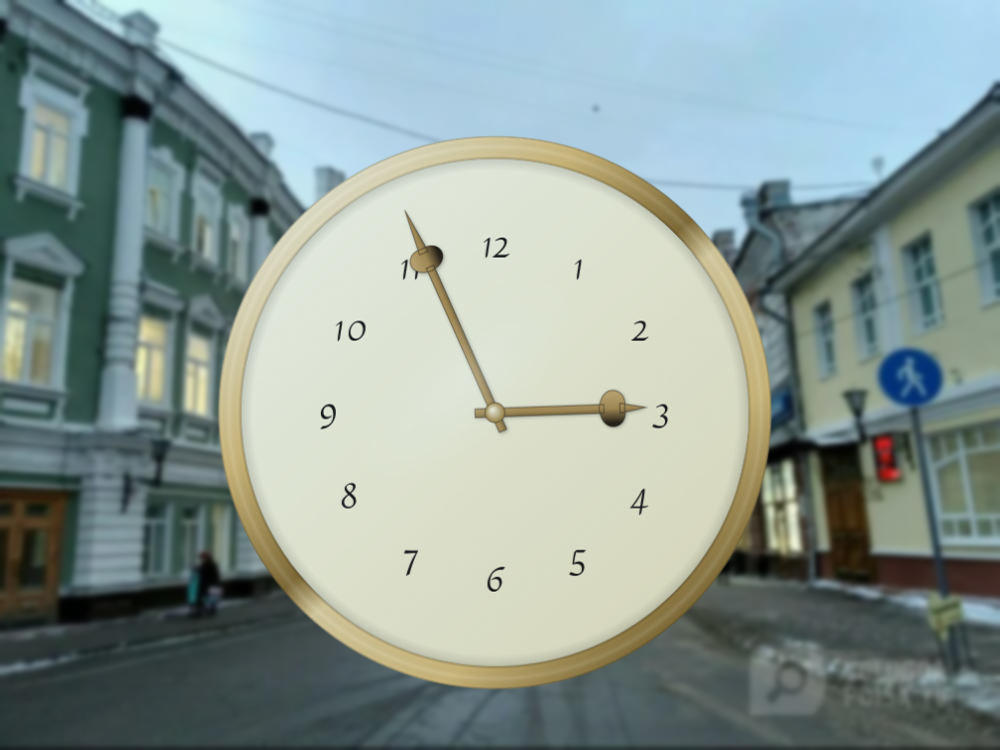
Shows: h=2 m=56
